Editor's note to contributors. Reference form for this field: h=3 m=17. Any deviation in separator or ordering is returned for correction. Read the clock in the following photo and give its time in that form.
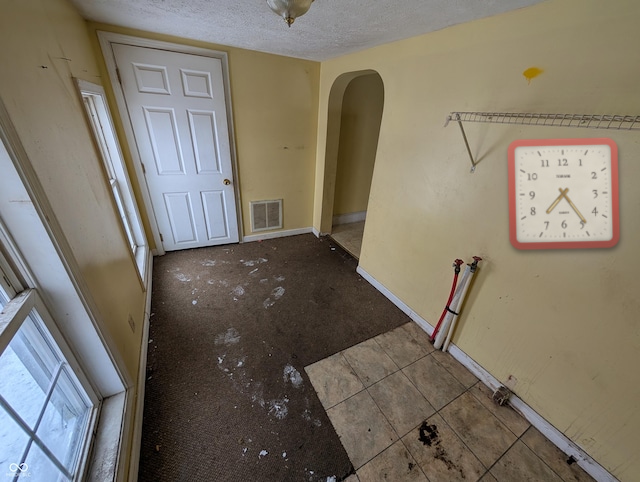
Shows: h=7 m=24
